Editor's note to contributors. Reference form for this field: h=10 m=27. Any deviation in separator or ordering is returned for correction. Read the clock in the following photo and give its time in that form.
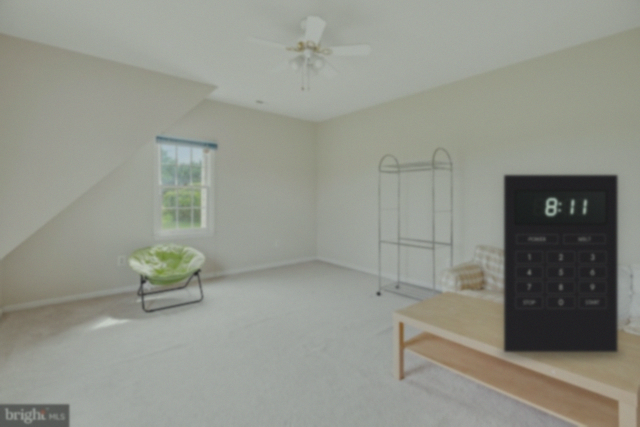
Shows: h=8 m=11
